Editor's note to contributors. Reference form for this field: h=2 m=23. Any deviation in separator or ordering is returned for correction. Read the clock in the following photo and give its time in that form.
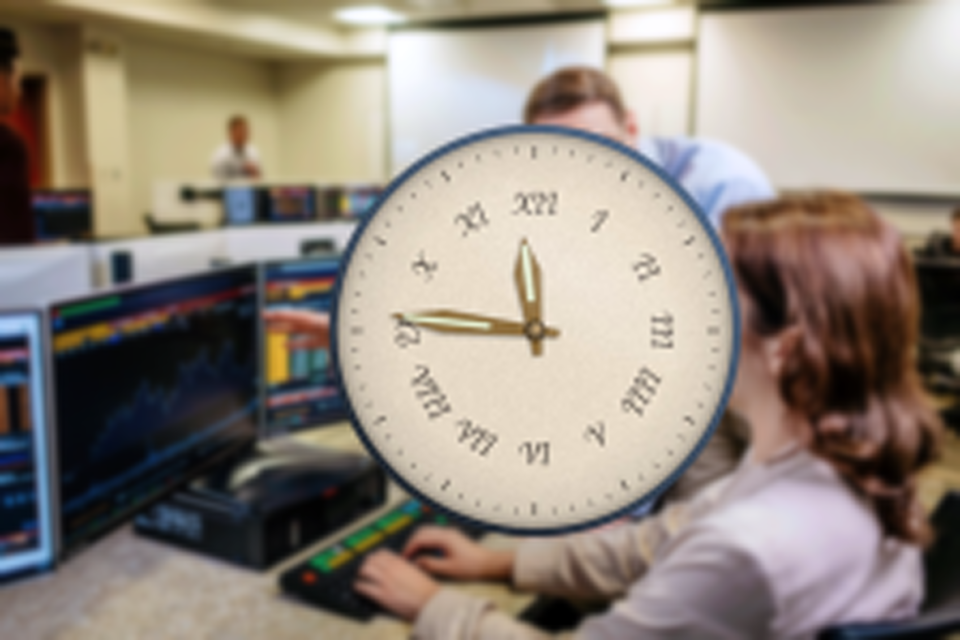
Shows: h=11 m=46
